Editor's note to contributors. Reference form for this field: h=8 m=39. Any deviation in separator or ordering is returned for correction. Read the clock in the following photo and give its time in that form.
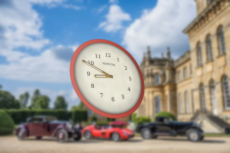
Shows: h=8 m=49
